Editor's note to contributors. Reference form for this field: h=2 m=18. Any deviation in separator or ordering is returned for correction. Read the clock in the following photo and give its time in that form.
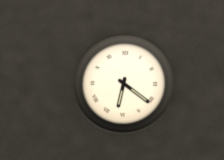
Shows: h=6 m=21
